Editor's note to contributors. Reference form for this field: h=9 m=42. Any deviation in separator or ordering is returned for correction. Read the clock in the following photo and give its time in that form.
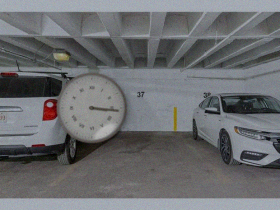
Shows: h=3 m=16
